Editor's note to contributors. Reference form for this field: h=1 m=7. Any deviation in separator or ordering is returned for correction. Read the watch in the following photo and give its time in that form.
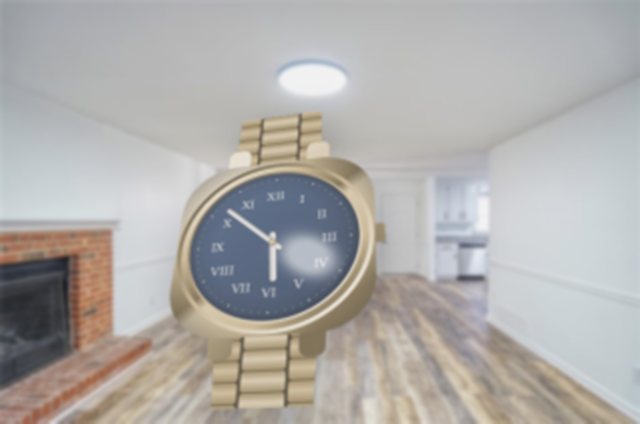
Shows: h=5 m=52
